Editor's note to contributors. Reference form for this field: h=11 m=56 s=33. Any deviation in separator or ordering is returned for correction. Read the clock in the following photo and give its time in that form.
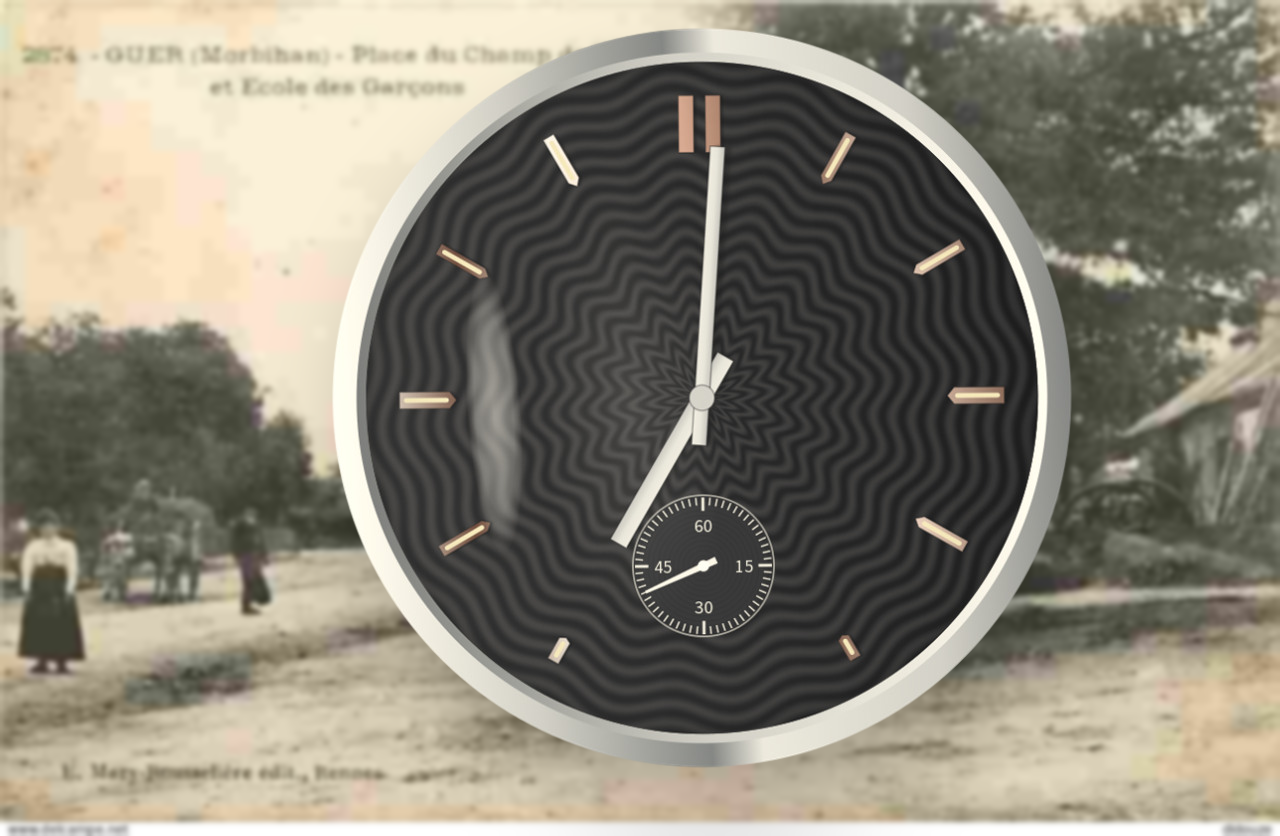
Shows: h=7 m=0 s=41
